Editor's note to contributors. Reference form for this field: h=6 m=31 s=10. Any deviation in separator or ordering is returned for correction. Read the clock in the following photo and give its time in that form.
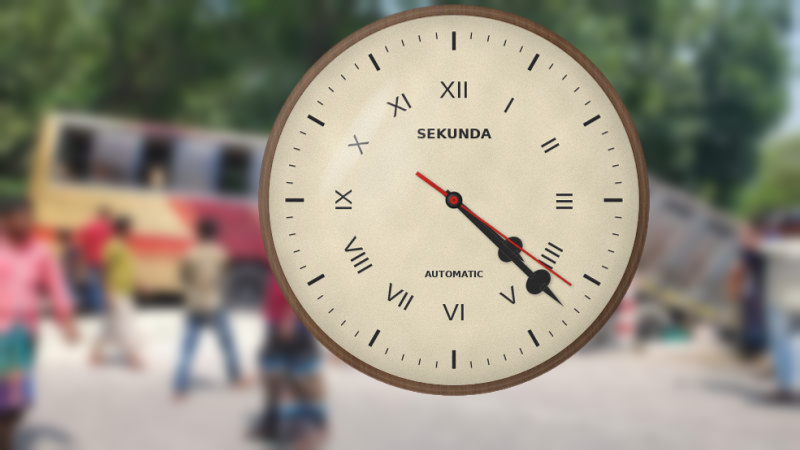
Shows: h=4 m=22 s=21
